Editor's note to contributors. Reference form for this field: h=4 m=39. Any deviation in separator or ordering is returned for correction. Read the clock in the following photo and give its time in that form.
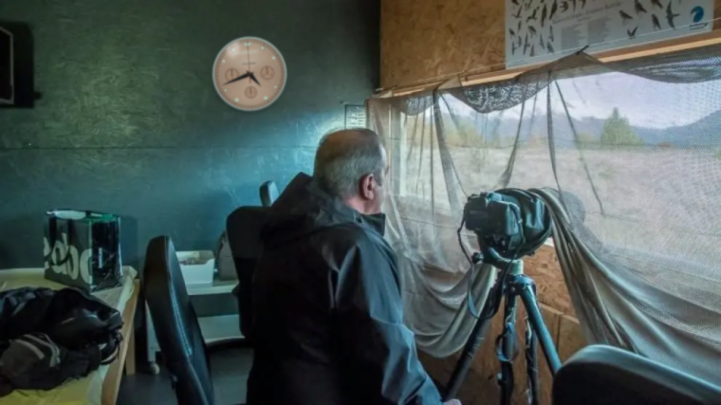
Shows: h=4 m=42
